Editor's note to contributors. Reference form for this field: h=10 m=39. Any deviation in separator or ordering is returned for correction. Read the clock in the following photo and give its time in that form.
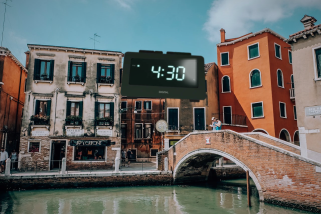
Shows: h=4 m=30
